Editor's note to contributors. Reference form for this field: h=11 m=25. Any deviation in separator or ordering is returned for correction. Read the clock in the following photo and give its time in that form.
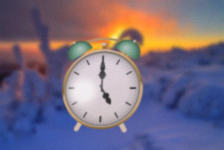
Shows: h=5 m=0
